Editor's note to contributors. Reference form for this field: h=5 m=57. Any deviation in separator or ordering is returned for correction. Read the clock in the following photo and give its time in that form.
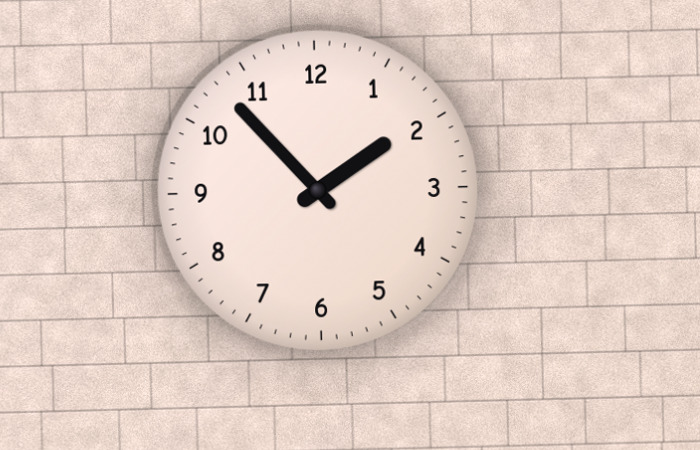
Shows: h=1 m=53
